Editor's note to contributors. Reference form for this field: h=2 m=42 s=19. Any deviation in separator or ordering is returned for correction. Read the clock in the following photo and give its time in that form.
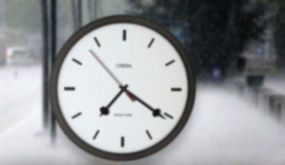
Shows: h=7 m=20 s=53
